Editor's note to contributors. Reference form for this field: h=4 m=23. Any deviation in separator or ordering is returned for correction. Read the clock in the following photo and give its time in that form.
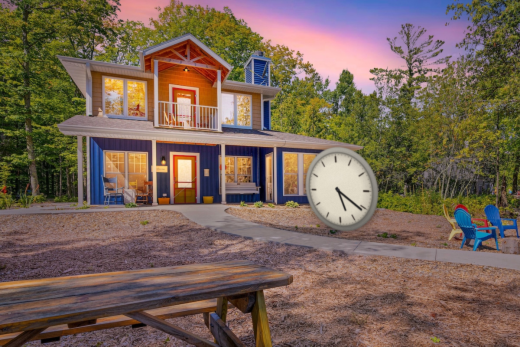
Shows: h=5 m=21
